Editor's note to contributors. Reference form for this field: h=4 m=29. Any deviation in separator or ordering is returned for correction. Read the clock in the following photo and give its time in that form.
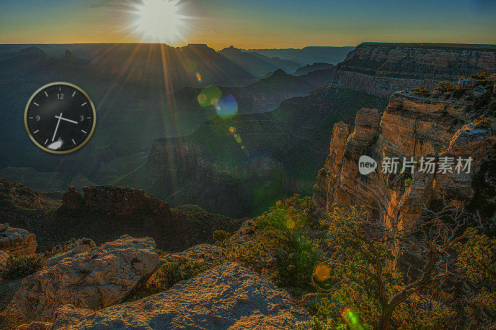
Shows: h=3 m=33
